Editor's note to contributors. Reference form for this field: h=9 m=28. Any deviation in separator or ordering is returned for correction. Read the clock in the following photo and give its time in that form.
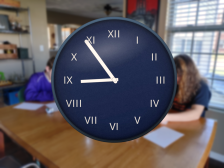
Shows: h=8 m=54
